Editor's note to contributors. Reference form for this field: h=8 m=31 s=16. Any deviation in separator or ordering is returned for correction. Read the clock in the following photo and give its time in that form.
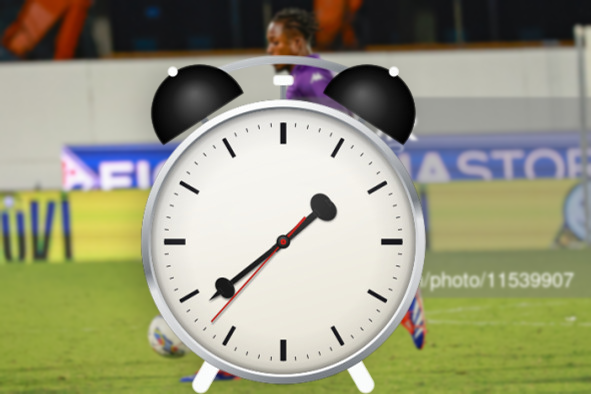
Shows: h=1 m=38 s=37
